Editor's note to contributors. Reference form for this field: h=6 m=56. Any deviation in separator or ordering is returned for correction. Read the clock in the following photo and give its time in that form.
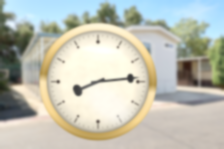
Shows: h=8 m=14
